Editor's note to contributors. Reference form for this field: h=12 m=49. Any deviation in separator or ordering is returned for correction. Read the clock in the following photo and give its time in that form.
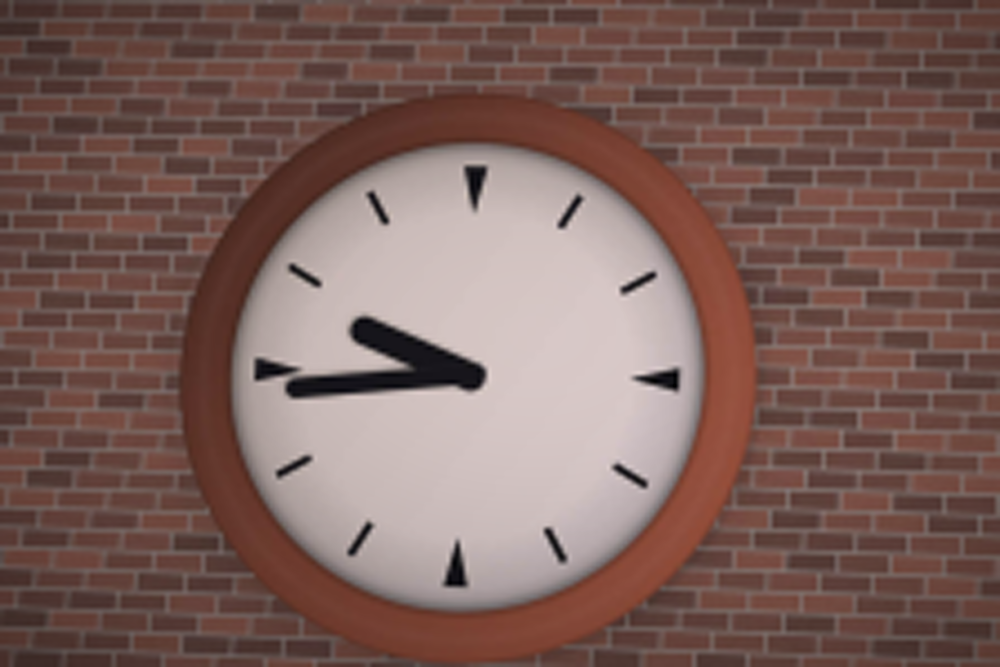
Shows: h=9 m=44
